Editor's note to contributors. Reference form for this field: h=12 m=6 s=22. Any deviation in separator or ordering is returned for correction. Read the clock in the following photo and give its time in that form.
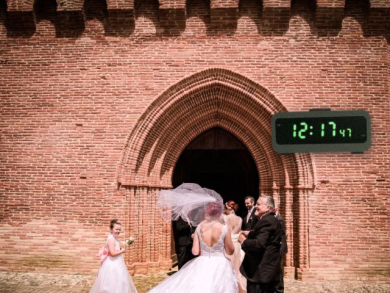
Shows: h=12 m=17 s=47
